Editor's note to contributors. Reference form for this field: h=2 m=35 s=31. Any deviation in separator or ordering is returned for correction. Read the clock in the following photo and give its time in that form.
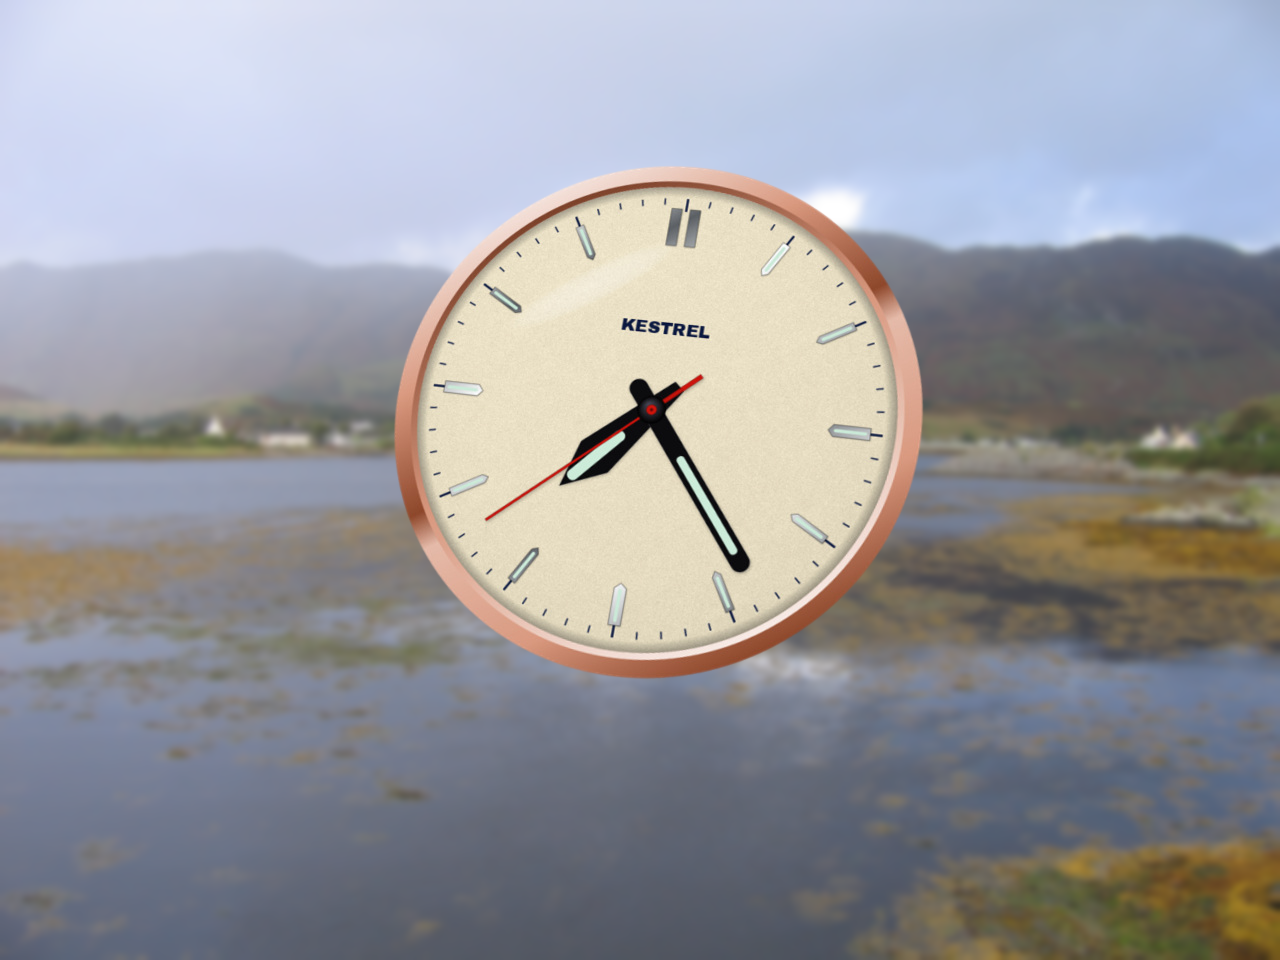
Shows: h=7 m=23 s=38
